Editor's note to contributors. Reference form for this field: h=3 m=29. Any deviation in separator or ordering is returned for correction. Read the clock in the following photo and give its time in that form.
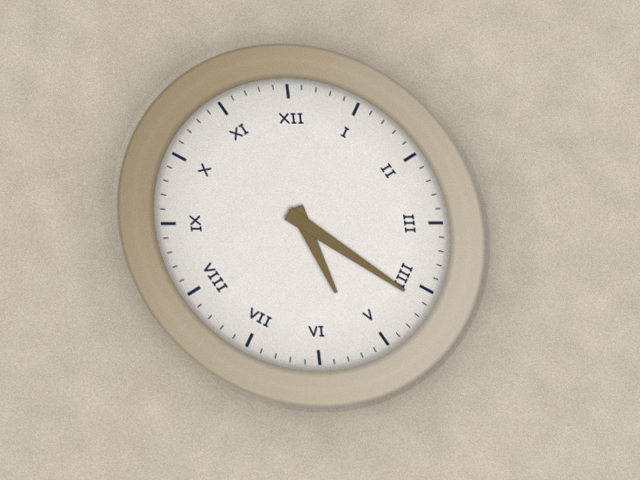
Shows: h=5 m=21
